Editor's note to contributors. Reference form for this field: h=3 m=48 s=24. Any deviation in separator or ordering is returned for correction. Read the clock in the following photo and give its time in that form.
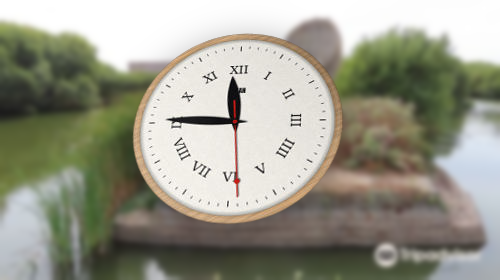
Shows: h=11 m=45 s=29
